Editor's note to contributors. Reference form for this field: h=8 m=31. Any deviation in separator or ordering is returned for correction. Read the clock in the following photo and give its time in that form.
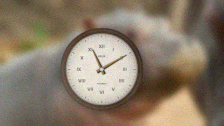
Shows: h=11 m=10
